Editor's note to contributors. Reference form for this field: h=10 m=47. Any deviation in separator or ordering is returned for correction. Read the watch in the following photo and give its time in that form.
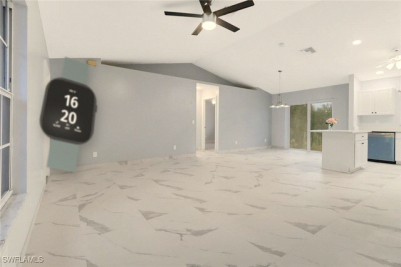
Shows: h=16 m=20
